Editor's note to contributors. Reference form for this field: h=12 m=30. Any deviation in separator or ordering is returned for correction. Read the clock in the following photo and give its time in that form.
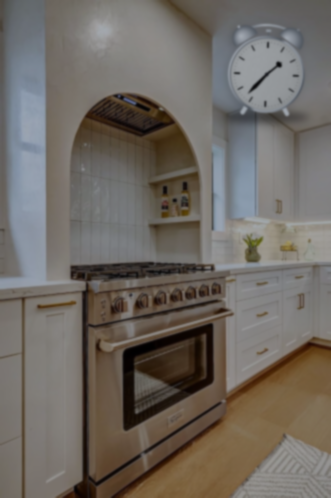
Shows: h=1 m=37
